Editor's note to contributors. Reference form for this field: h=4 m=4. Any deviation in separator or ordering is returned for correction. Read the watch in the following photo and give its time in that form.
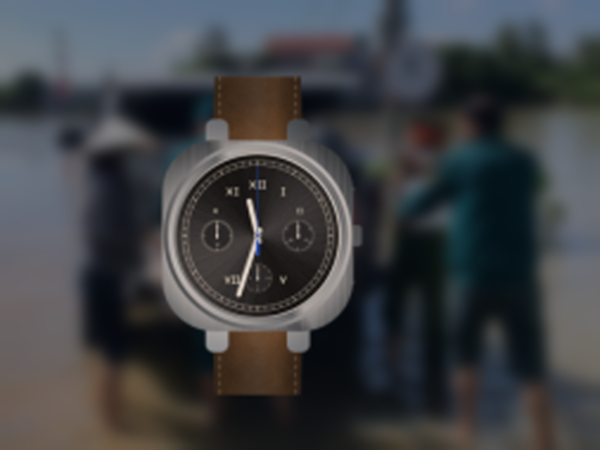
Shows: h=11 m=33
